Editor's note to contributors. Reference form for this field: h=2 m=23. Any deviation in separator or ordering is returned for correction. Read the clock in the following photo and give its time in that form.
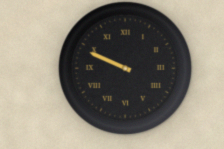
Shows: h=9 m=49
